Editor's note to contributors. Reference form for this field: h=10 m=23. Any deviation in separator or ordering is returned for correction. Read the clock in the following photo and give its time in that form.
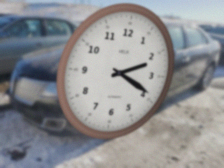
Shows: h=2 m=19
